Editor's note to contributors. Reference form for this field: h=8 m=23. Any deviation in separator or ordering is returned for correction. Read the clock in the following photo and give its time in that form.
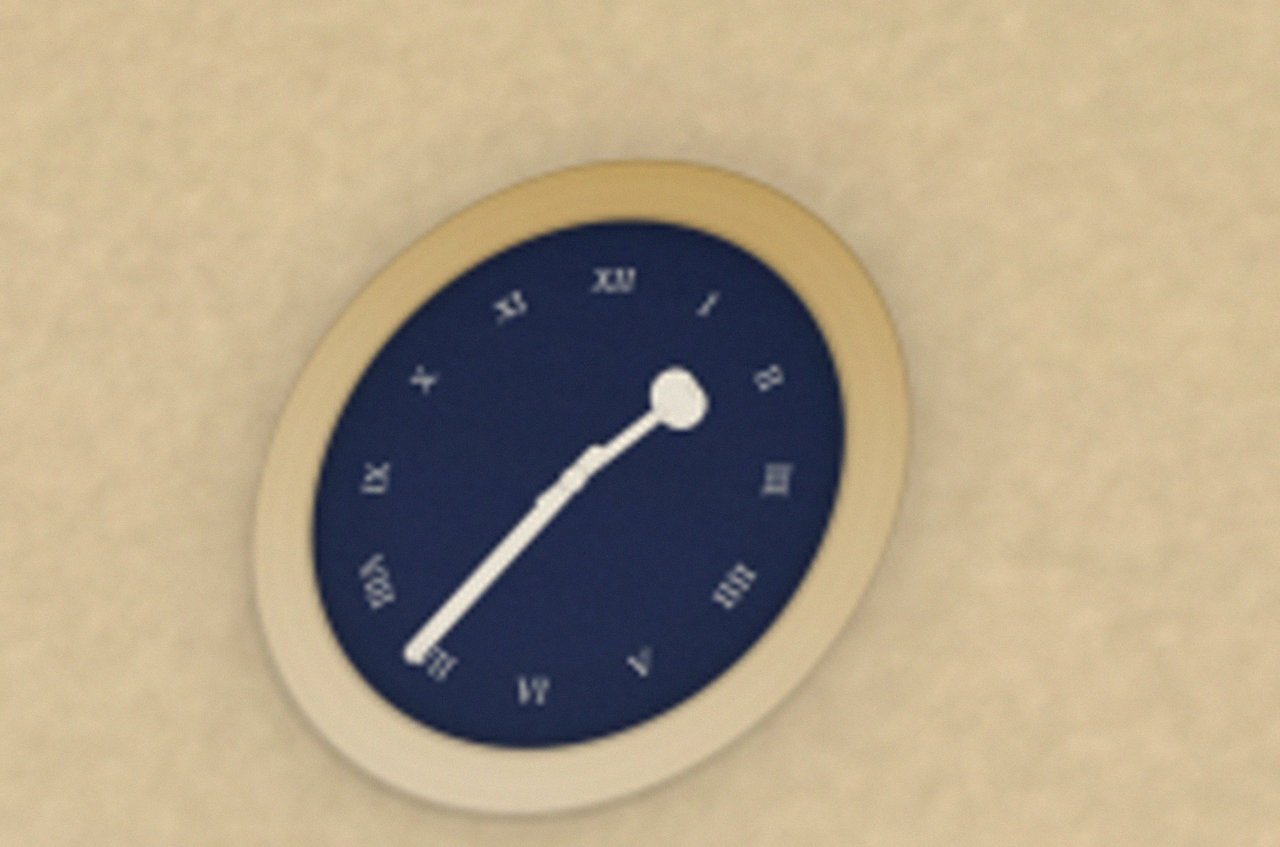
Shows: h=1 m=36
